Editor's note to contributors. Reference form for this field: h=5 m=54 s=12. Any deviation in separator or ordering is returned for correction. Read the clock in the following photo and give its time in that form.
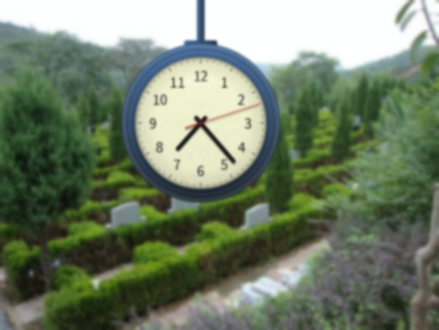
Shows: h=7 m=23 s=12
